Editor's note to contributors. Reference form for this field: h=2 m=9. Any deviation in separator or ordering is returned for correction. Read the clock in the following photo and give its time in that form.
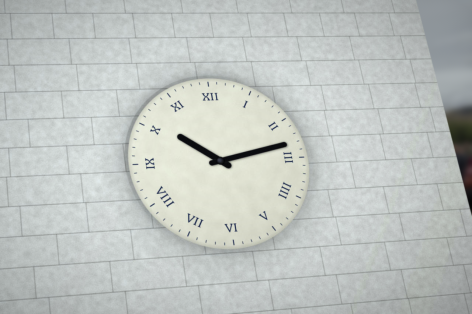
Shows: h=10 m=13
